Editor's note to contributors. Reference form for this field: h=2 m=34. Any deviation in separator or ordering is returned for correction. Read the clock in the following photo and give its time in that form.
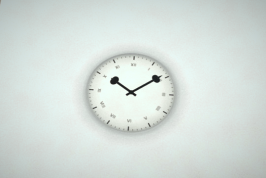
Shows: h=10 m=9
